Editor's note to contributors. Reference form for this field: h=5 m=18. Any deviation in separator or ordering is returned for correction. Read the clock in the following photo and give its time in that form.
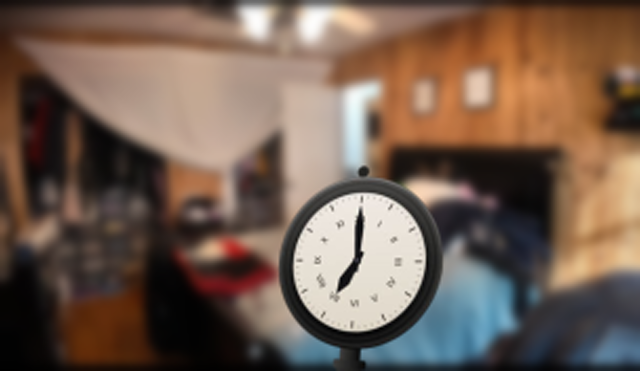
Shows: h=7 m=0
